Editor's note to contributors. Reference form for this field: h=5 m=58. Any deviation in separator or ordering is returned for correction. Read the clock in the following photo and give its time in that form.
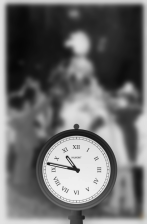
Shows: h=10 m=47
